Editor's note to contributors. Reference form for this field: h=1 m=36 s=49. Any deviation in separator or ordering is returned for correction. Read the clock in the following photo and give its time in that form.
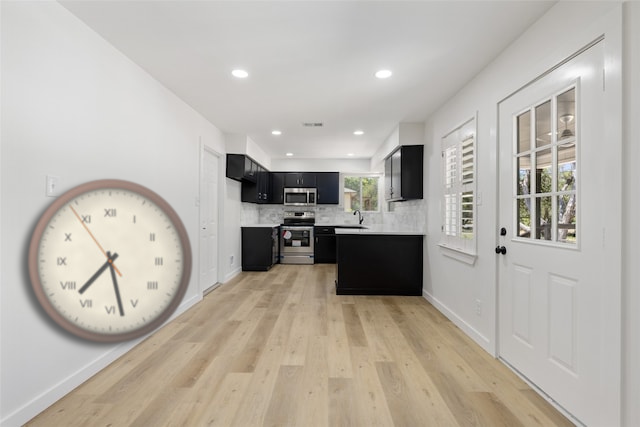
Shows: h=7 m=27 s=54
